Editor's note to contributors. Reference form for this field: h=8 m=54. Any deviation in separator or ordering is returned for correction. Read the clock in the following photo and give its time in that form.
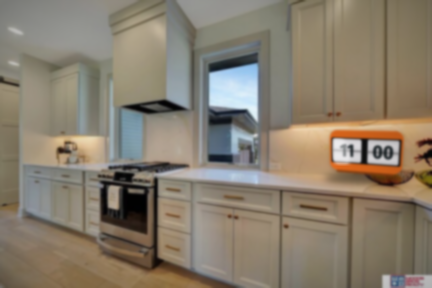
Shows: h=11 m=0
